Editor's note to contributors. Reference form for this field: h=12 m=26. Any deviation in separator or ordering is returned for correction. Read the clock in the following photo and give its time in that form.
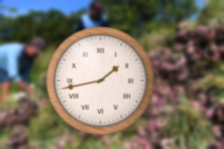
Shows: h=1 m=43
